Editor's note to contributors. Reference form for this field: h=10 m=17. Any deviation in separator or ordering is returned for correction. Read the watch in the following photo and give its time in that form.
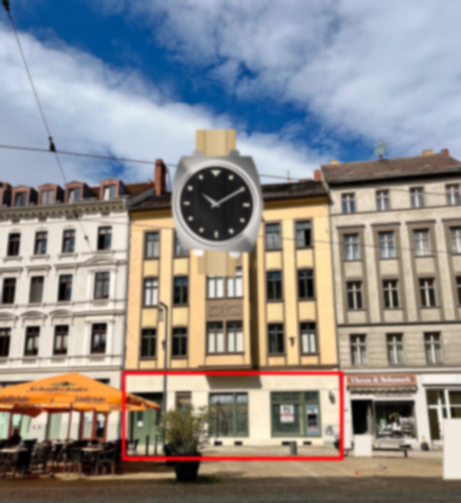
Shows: h=10 m=10
